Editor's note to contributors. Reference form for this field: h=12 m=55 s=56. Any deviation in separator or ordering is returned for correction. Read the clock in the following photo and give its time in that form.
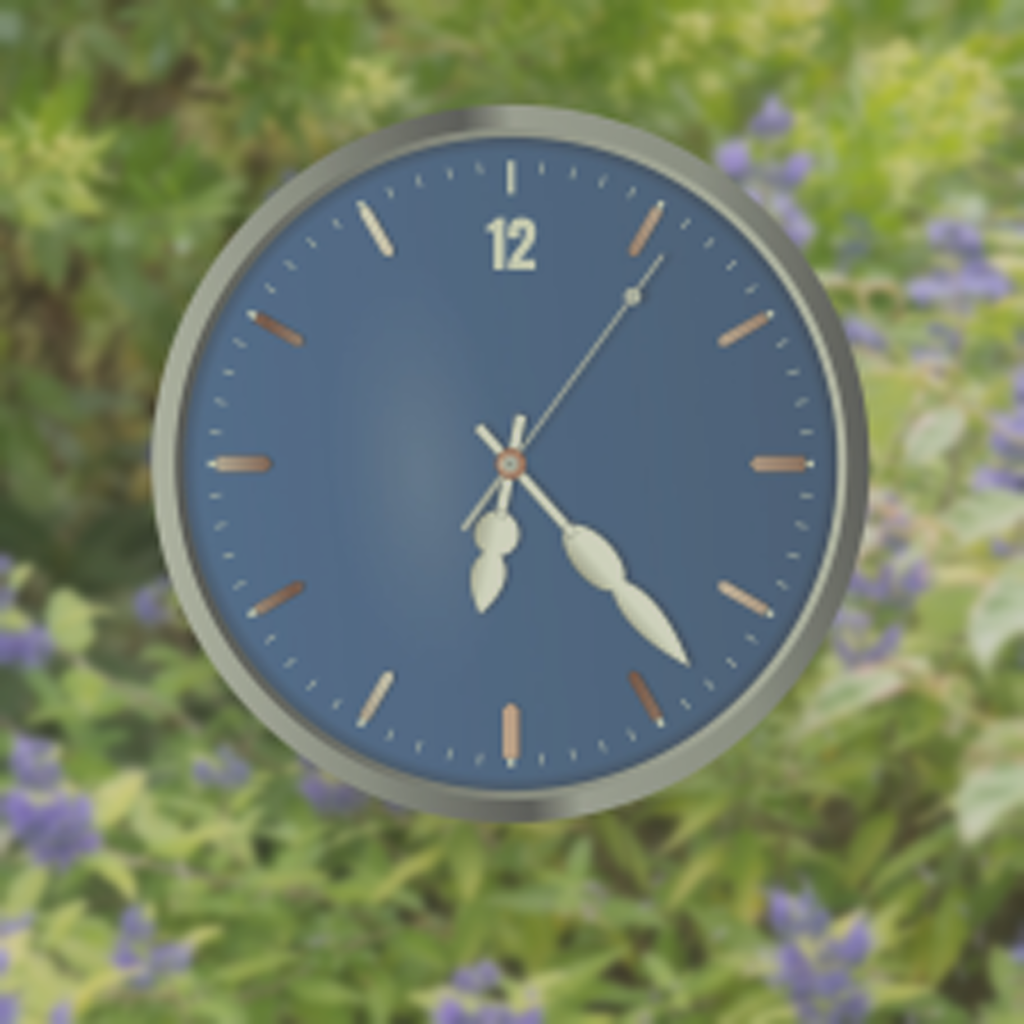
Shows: h=6 m=23 s=6
